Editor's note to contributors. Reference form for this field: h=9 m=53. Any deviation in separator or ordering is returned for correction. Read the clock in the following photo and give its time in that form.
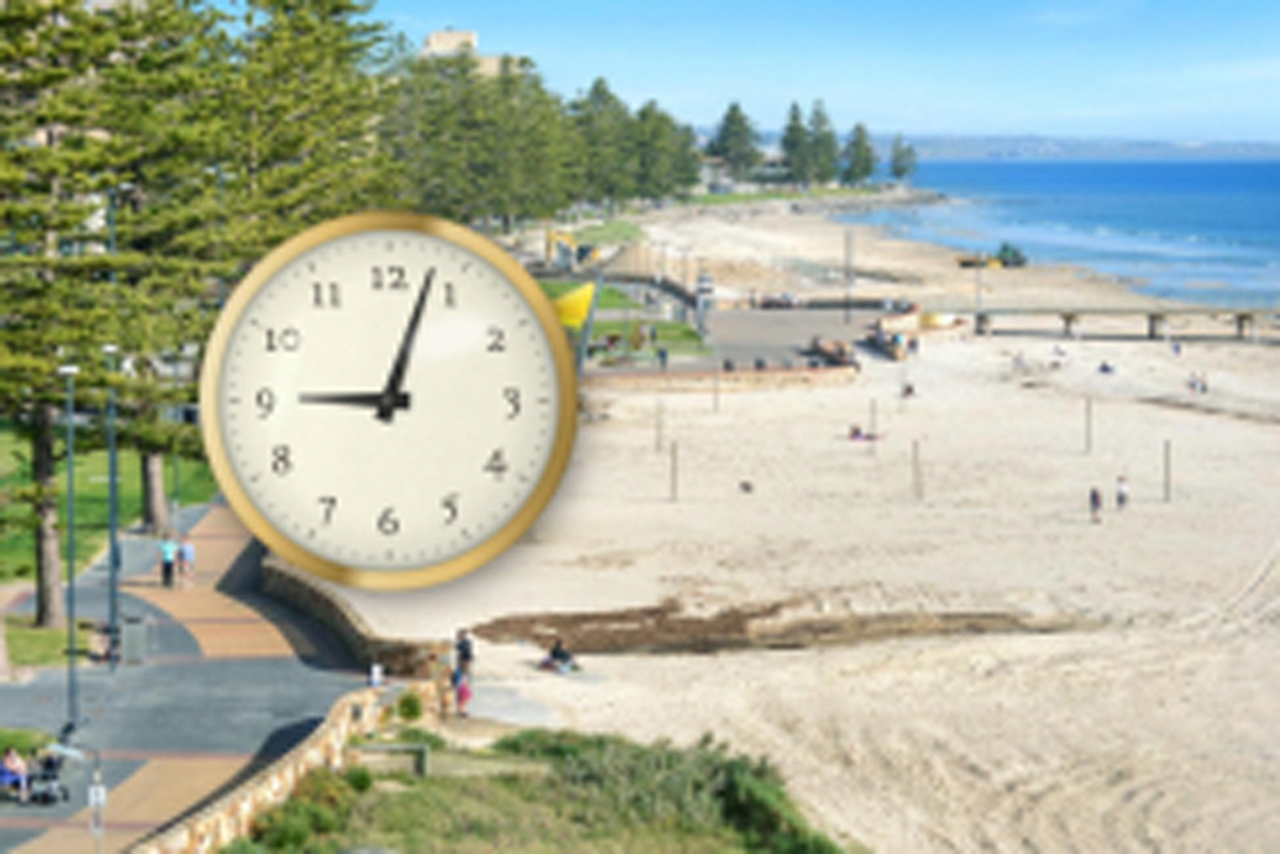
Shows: h=9 m=3
